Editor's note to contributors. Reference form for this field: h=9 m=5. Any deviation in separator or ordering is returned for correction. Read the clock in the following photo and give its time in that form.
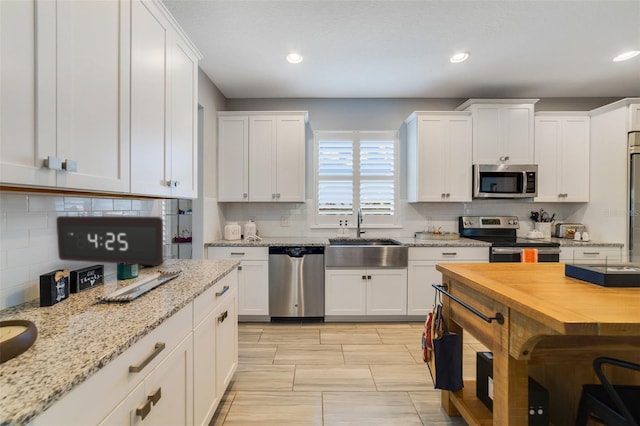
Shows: h=4 m=25
